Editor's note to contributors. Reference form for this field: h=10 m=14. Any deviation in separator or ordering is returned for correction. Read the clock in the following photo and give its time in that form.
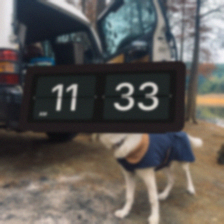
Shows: h=11 m=33
